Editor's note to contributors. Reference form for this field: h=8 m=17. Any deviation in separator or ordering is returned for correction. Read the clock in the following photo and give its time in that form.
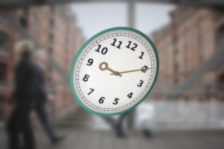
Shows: h=9 m=10
